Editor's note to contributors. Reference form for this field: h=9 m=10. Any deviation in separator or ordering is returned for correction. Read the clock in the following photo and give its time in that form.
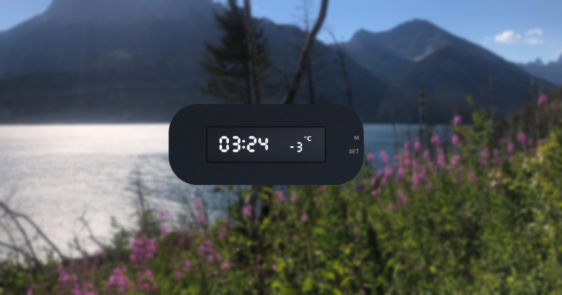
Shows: h=3 m=24
